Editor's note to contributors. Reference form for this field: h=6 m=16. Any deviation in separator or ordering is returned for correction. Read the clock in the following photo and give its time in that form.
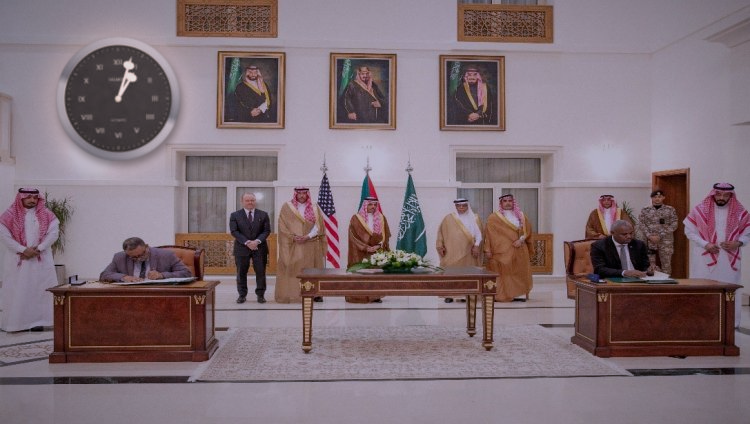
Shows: h=1 m=3
